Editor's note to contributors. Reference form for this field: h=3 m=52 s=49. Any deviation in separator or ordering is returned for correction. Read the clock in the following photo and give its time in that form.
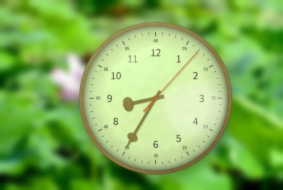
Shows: h=8 m=35 s=7
